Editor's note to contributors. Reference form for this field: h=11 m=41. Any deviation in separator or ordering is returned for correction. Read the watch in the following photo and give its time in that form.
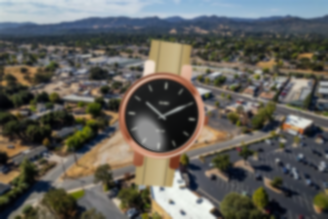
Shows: h=10 m=10
